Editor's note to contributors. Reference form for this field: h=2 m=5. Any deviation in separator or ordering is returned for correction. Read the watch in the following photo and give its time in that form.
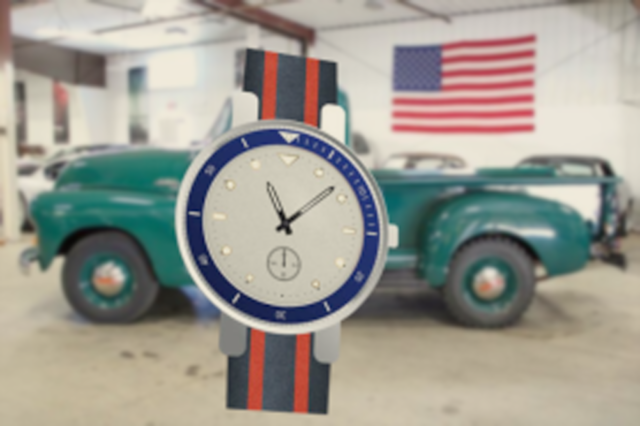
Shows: h=11 m=8
